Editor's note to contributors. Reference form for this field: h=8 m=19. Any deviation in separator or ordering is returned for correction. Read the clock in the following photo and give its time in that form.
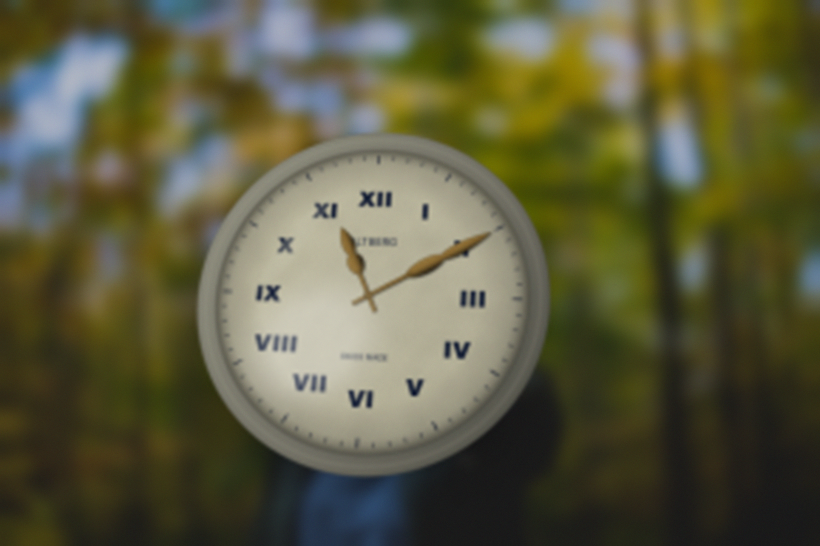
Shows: h=11 m=10
